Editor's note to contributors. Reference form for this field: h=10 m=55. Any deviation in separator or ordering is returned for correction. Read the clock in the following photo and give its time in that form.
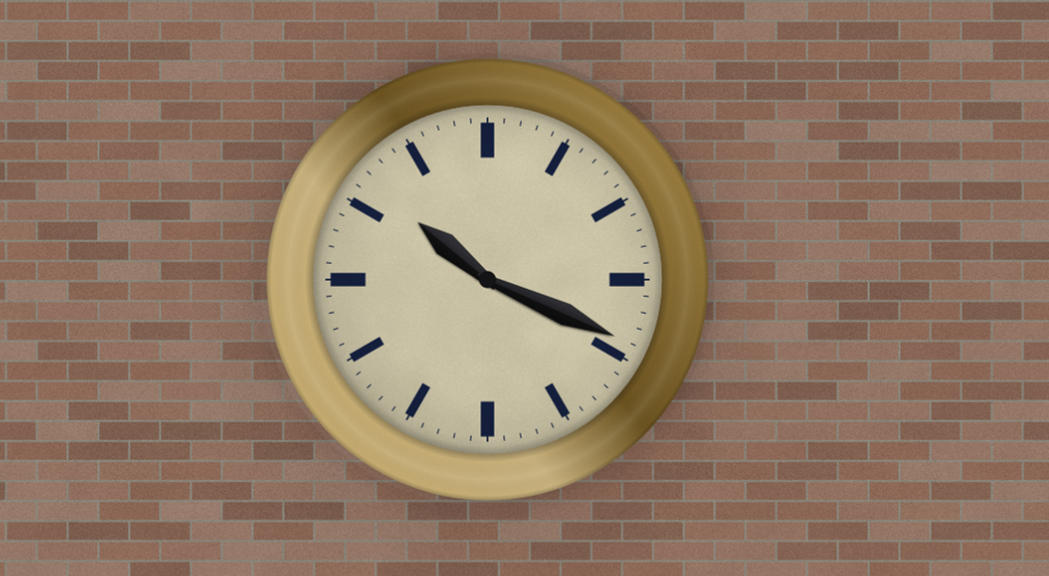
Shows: h=10 m=19
